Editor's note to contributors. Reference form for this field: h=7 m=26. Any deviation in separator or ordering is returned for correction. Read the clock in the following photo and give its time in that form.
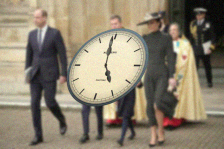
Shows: h=4 m=59
